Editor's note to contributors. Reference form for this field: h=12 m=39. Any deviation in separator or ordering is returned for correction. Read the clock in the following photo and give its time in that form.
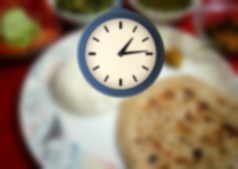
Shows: h=1 m=14
